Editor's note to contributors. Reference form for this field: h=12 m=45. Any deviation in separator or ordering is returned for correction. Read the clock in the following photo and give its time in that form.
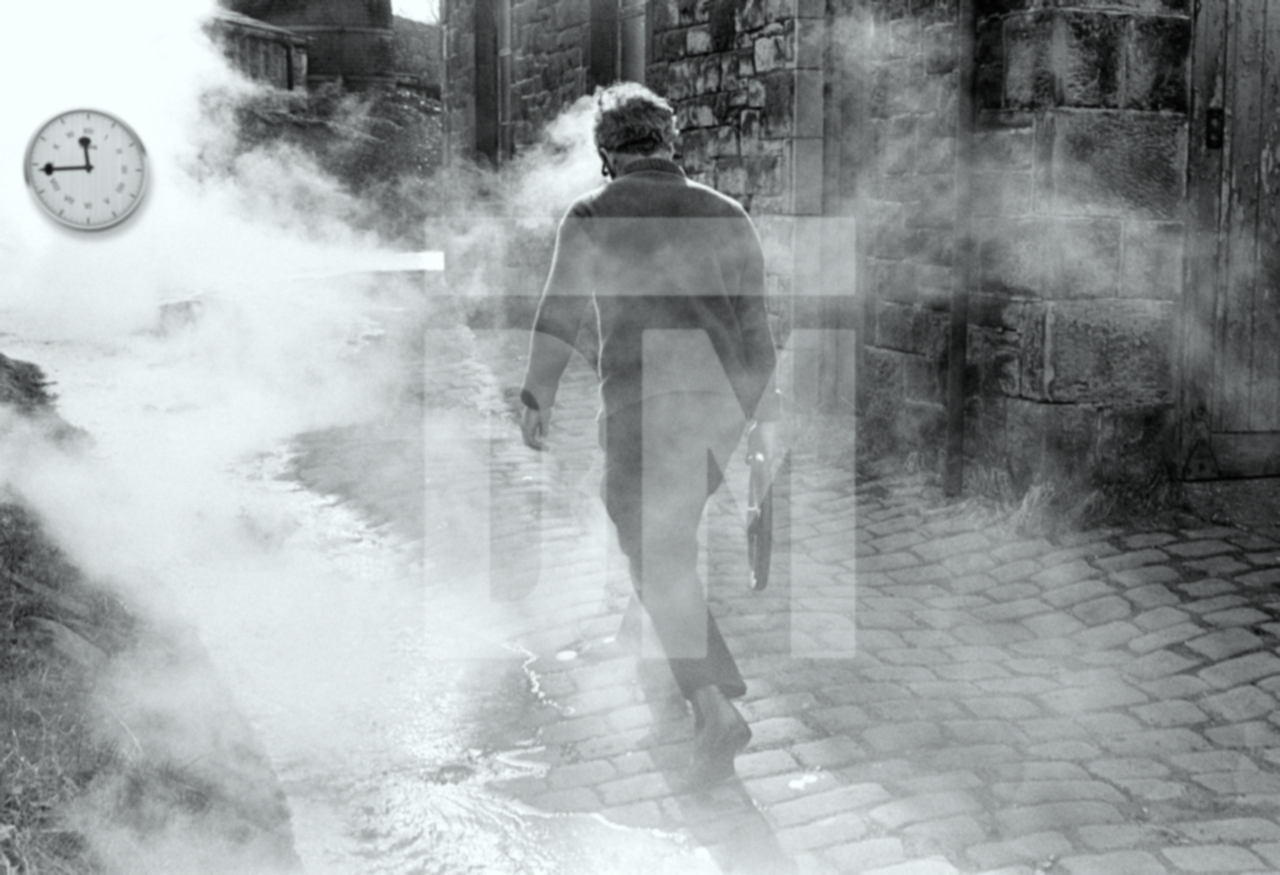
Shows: h=11 m=44
